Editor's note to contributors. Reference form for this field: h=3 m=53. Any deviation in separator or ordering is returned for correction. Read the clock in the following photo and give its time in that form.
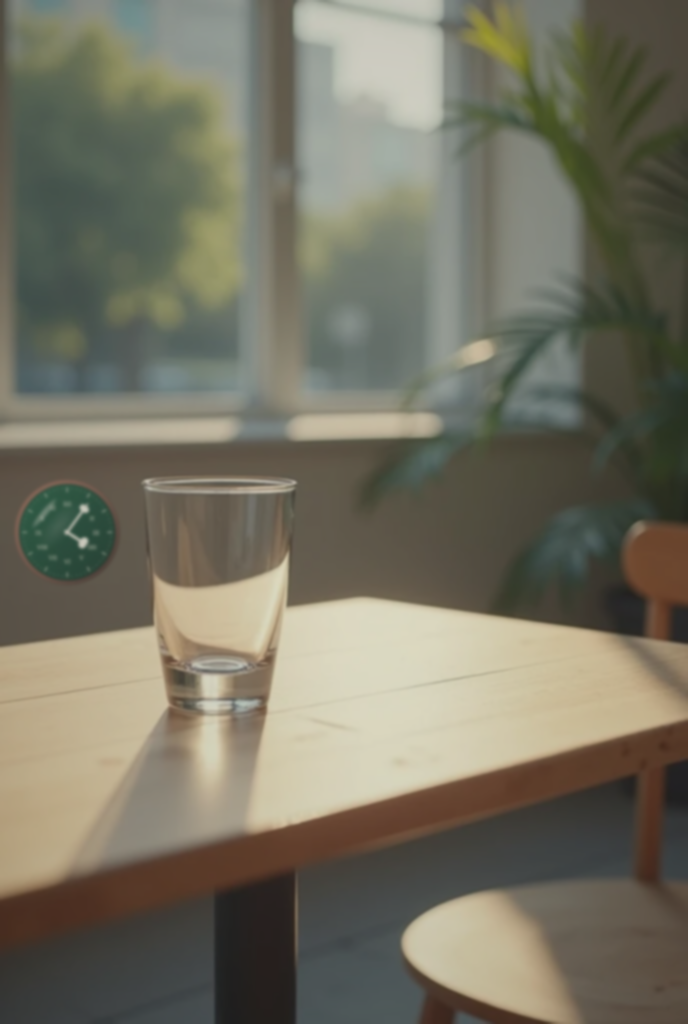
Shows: h=4 m=6
